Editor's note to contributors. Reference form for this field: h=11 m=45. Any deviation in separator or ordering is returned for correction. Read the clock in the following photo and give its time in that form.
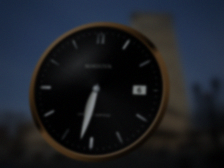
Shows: h=6 m=32
